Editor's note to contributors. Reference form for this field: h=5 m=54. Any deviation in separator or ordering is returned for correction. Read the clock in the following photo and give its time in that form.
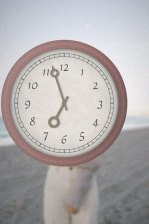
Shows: h=6 m=57
